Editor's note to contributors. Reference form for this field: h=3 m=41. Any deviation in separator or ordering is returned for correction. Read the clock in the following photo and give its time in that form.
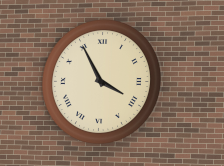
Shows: h=3 m=55
